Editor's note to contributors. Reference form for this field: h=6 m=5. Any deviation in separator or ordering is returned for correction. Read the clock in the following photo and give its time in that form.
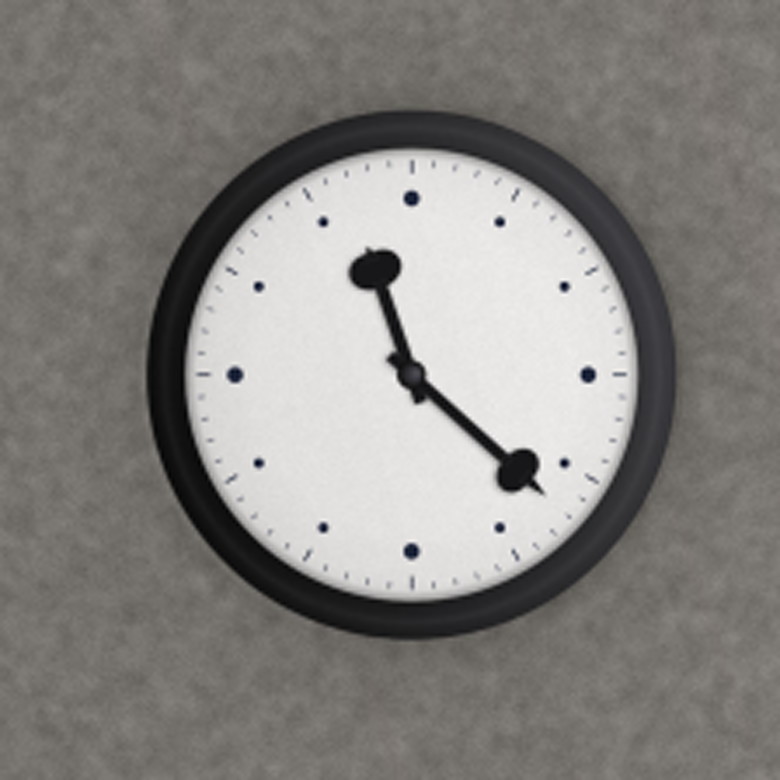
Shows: h=11 m=22
